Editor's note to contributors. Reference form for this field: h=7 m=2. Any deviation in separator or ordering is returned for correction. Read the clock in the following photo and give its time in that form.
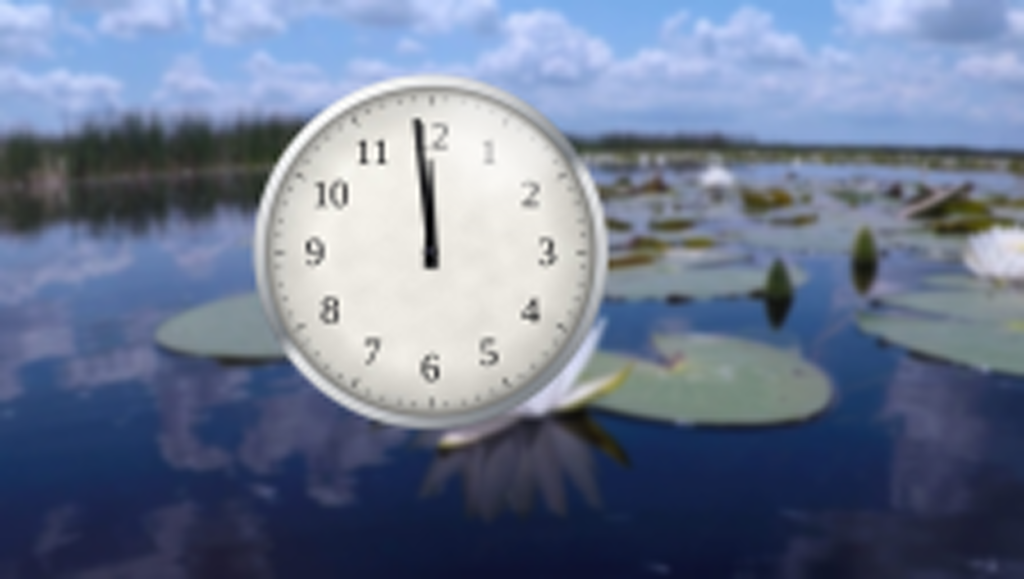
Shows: h=11 m=59
